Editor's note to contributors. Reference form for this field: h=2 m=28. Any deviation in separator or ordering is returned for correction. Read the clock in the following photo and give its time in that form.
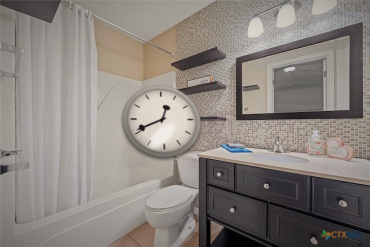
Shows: h=12 m=41
